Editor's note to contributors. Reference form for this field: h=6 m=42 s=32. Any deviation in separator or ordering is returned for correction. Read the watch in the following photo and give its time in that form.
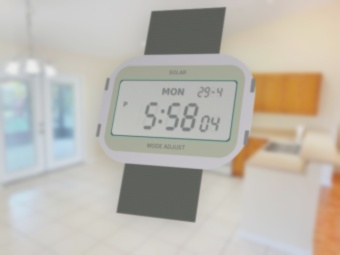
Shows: h=5 m=58 s=4
